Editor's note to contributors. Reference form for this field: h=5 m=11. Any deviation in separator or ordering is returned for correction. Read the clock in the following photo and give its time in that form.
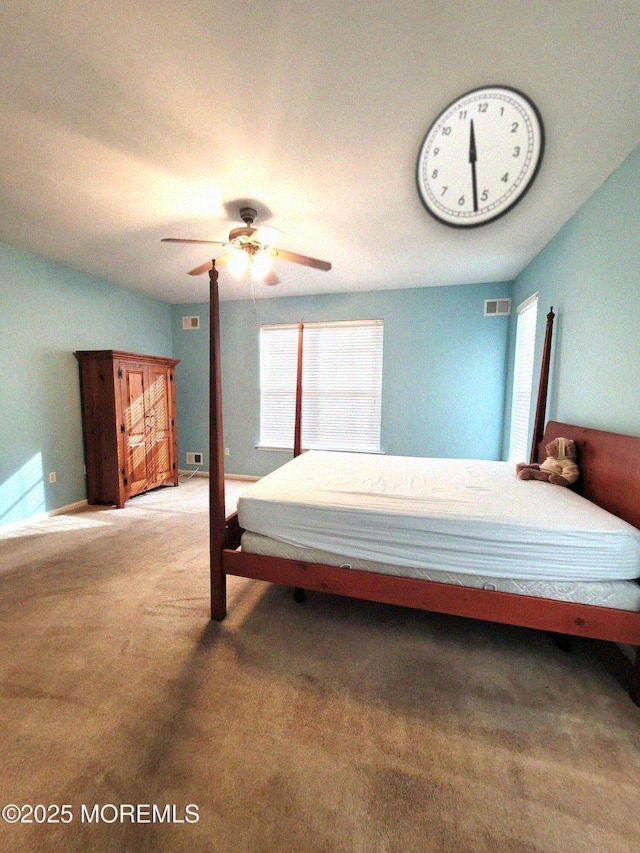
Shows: h=11 m=27
